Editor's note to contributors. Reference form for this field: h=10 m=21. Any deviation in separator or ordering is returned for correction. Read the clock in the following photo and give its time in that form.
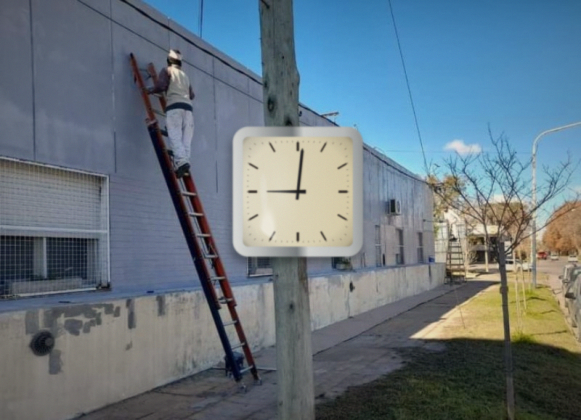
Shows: h=9 m=1
